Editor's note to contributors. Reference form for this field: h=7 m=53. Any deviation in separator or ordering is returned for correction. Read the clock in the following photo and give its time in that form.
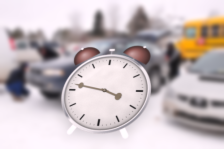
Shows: h=3 m=47
